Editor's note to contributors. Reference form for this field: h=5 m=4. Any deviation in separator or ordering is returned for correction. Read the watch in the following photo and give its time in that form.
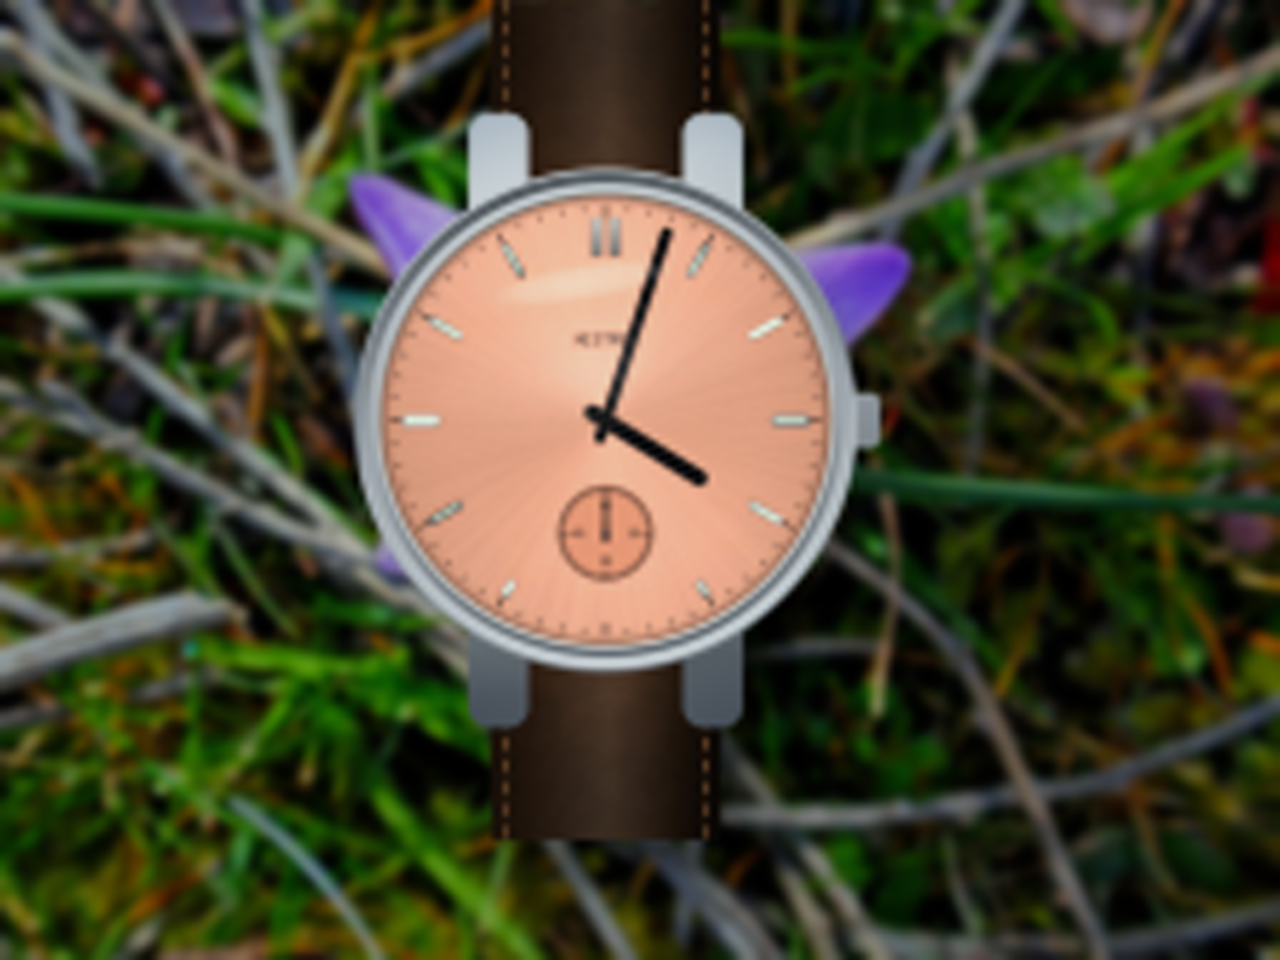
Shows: h=4 m=3
